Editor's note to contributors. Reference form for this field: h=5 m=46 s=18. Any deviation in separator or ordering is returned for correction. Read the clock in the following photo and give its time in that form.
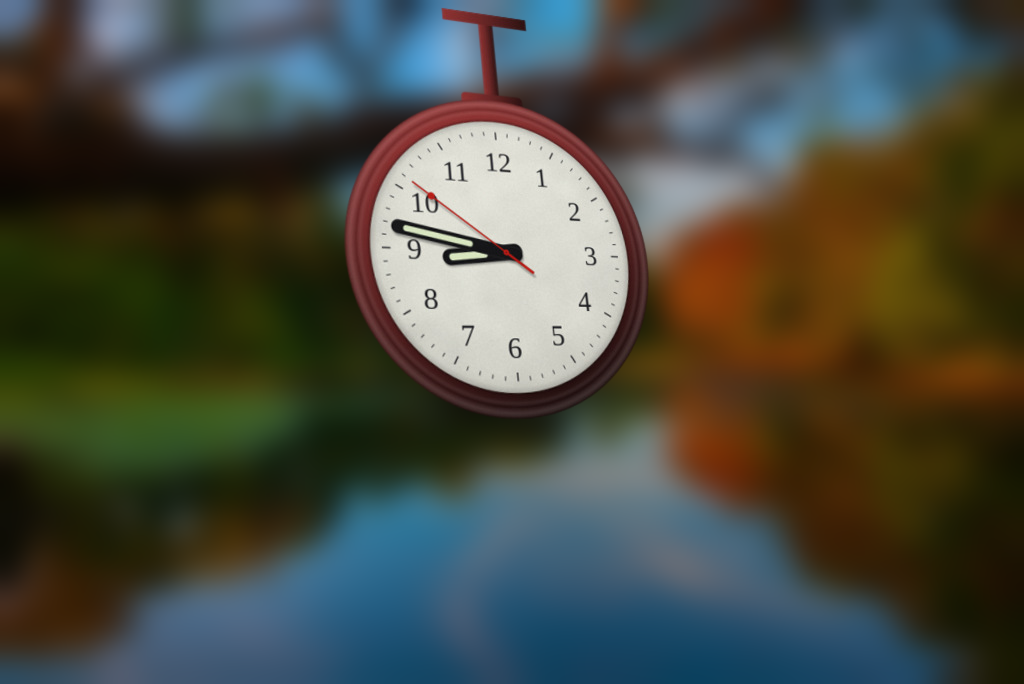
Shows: h=8 m=46 s=51
